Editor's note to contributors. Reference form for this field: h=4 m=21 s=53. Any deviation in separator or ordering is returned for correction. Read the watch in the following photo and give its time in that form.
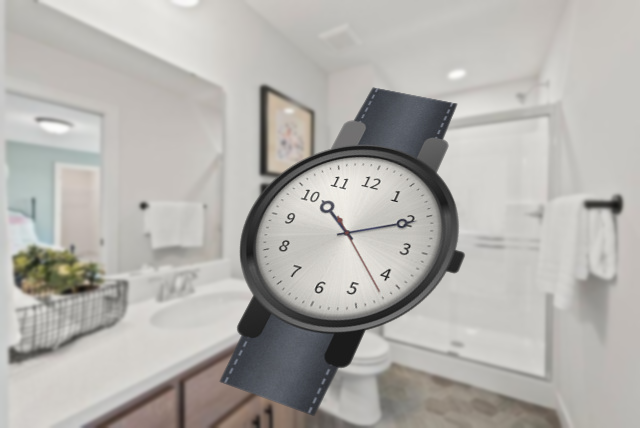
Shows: h=10 m=10 s=22
